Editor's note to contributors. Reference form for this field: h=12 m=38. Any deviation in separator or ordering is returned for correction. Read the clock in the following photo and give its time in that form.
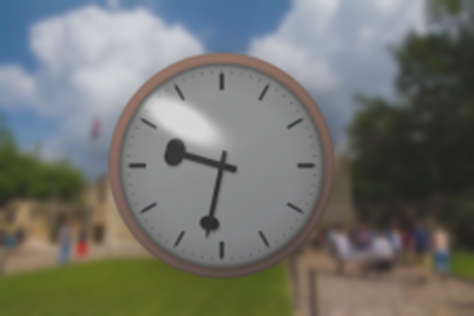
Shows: h=9 m=32
